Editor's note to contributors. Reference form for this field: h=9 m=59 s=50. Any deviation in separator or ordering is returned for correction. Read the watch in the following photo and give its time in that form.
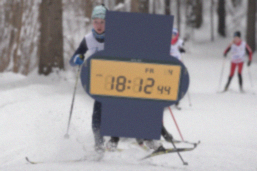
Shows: h=18 m=12 s=44
